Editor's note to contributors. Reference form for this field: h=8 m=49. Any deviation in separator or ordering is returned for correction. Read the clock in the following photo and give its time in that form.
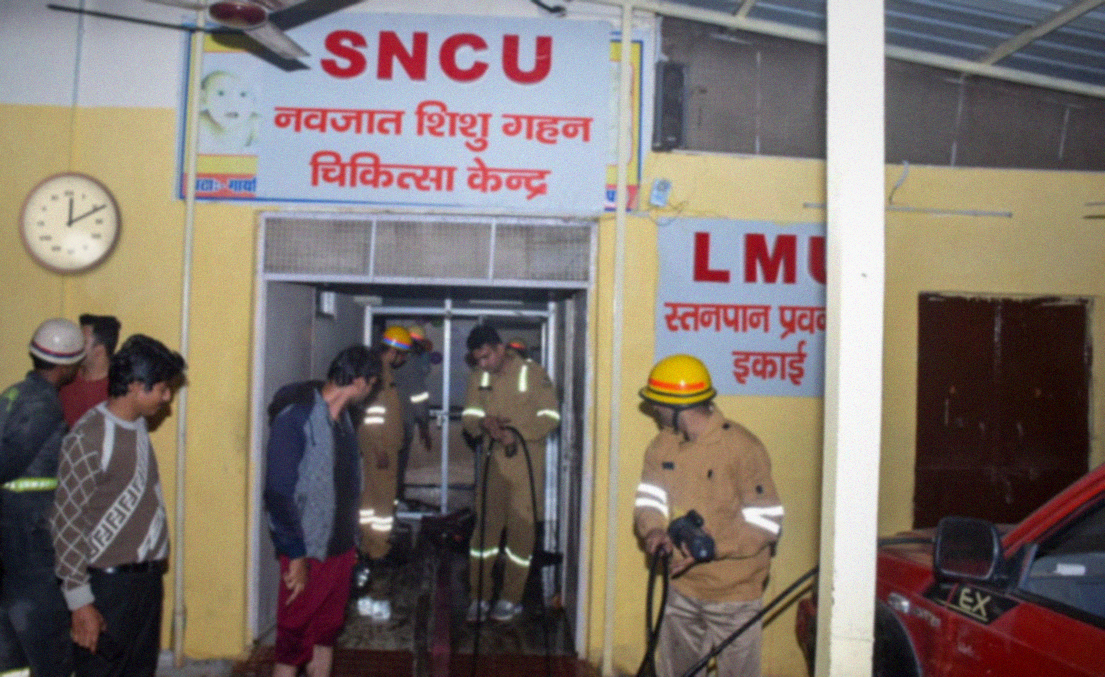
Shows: h=12 m=11
